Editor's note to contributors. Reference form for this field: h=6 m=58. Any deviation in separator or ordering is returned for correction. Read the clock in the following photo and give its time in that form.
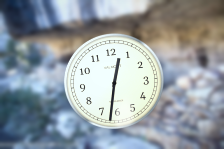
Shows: h=12 m=32
